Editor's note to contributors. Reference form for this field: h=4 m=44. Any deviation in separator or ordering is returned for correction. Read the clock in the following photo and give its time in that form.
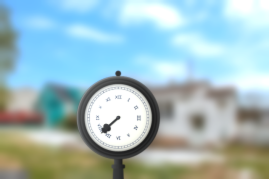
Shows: h=7 m=38
